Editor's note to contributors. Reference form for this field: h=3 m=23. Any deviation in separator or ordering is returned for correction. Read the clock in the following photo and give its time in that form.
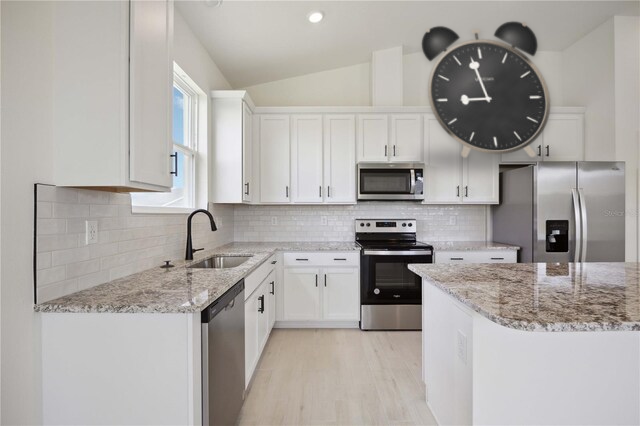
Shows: h=8 m=58
